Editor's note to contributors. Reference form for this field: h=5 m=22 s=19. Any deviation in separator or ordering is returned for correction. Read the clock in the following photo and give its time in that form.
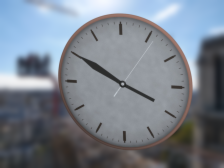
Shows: h=3 m=50 s=6
